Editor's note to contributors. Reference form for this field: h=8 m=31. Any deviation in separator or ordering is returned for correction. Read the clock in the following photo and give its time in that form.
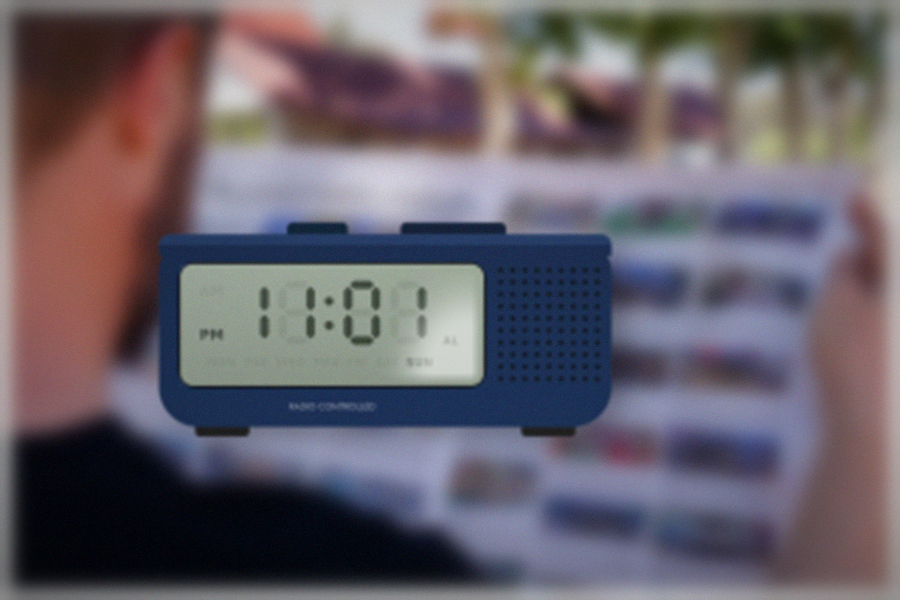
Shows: h=11 m=1
